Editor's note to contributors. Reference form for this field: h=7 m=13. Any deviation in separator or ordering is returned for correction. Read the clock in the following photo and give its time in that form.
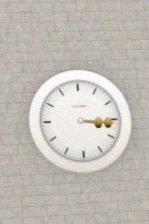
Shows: h=3 m=16
